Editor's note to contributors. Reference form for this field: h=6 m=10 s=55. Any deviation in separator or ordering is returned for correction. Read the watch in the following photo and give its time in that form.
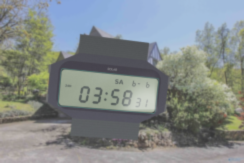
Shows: h=3 m=58 s=31
